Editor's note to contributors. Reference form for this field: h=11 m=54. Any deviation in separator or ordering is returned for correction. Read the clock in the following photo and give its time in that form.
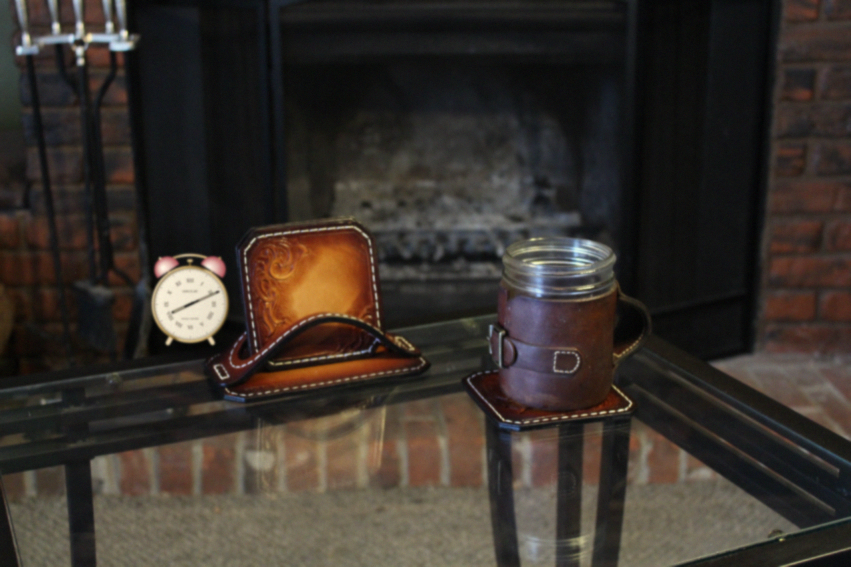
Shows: h=8 m=11
